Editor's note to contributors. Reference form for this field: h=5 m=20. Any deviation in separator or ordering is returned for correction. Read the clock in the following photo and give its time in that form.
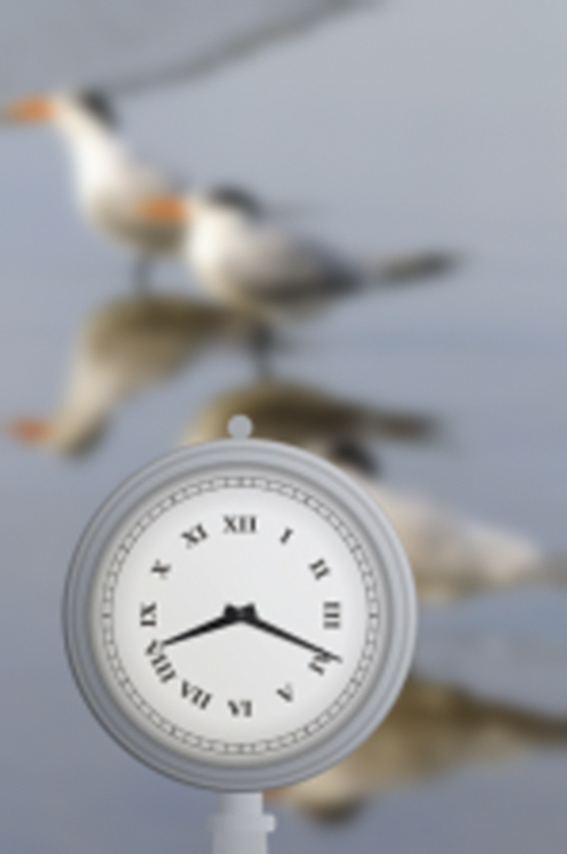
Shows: h=8 m=19
